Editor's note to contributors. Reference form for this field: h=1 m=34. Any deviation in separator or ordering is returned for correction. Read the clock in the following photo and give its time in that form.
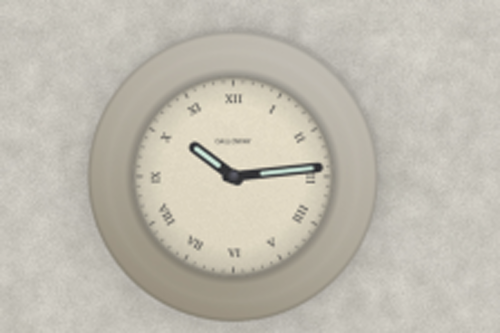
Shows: h=10 m=14
